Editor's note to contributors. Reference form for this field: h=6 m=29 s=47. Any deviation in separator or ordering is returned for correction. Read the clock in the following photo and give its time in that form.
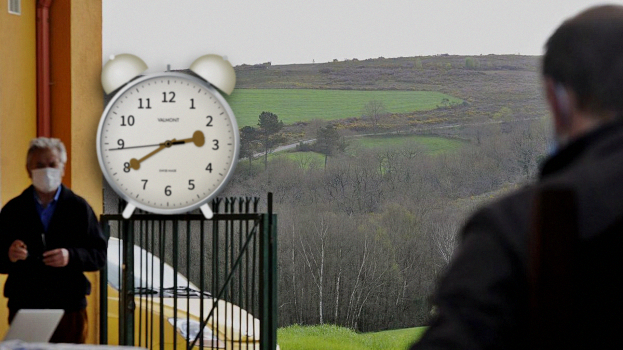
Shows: h=2 m=39 s=44
